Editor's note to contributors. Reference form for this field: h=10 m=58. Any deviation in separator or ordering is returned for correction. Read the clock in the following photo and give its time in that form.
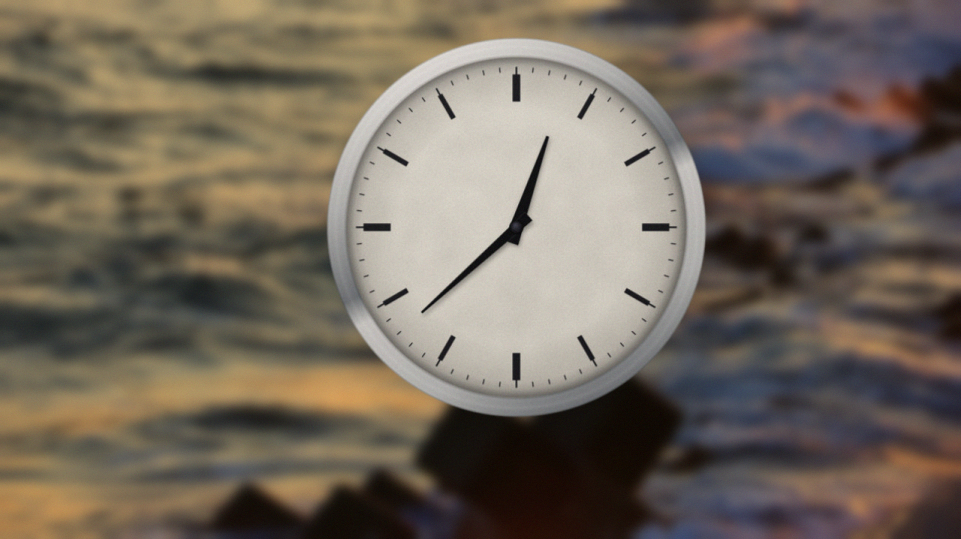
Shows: h=12 m=38
